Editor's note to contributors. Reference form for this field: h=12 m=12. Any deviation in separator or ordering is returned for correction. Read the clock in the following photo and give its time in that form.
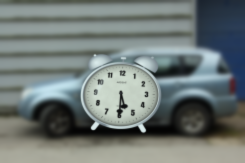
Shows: h=5 m=30
